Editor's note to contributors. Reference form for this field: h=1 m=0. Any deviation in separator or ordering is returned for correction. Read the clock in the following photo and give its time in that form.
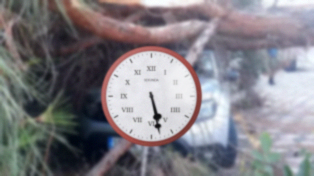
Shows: h=5 m=28
